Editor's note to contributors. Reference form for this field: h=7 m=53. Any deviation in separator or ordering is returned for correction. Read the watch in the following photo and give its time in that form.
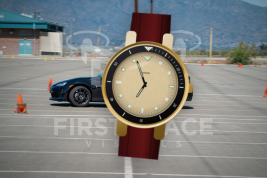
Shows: h=6 m=56
